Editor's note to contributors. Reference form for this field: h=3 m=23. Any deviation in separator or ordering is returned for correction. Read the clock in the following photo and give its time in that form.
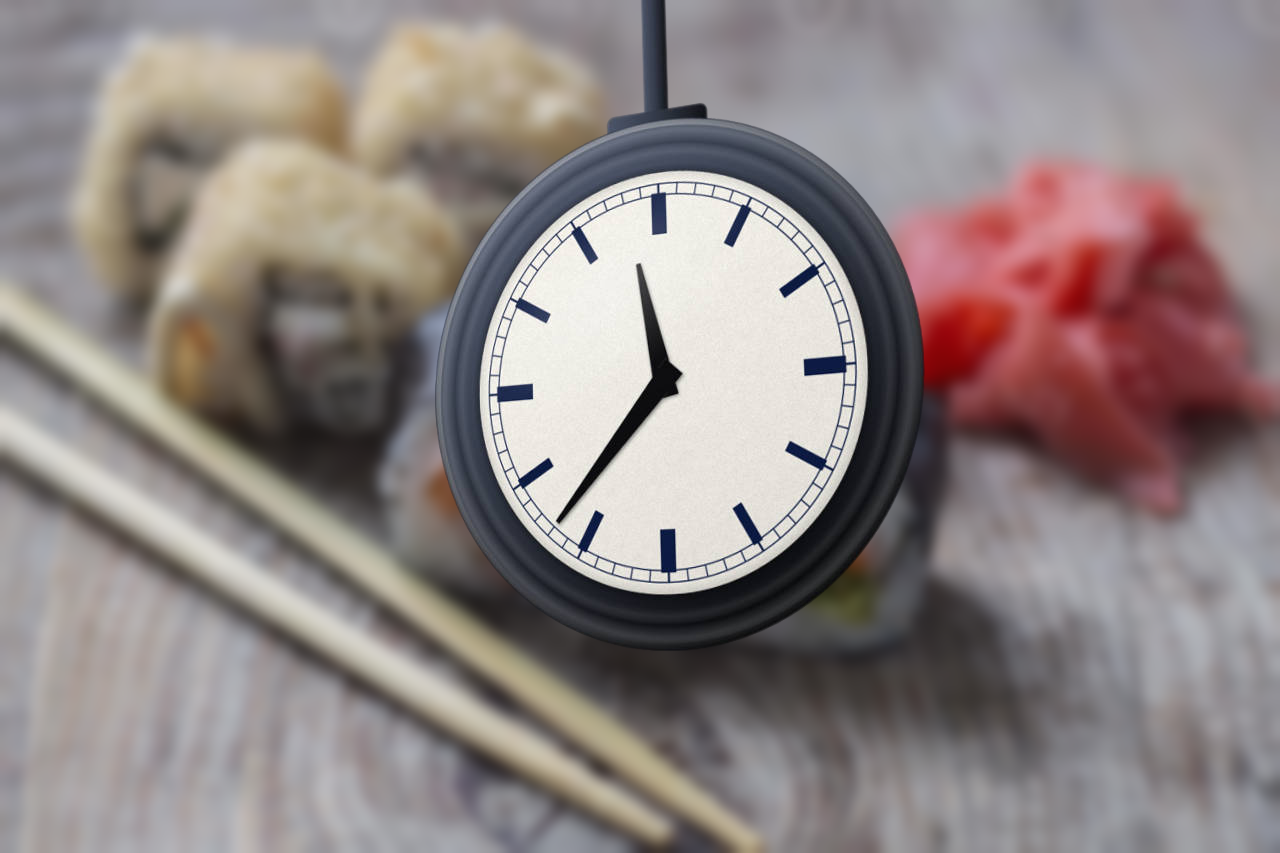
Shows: h=11 m=37
